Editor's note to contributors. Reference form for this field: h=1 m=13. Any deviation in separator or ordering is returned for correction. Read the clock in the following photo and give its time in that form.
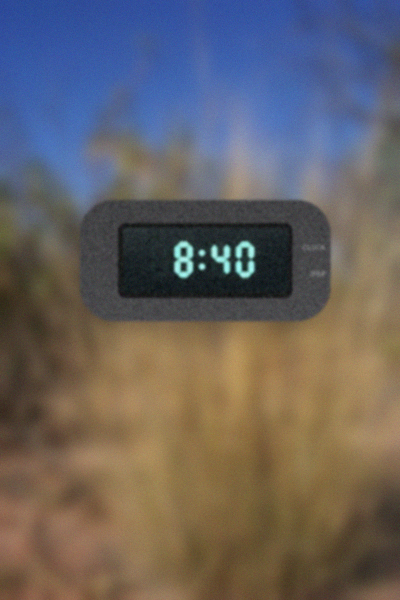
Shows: h=8 m=40
